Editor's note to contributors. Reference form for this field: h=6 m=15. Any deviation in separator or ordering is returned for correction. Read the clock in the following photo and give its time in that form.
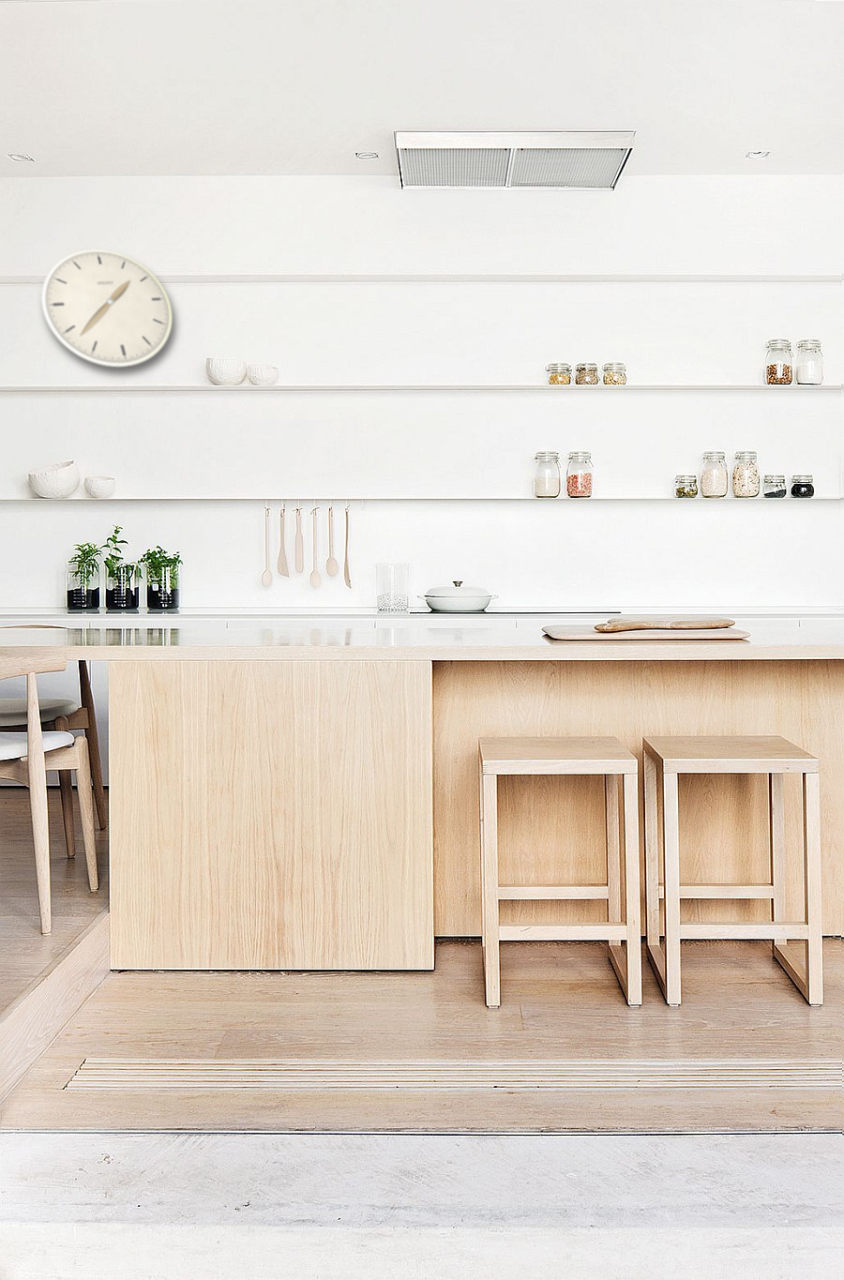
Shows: h=1 m=38
